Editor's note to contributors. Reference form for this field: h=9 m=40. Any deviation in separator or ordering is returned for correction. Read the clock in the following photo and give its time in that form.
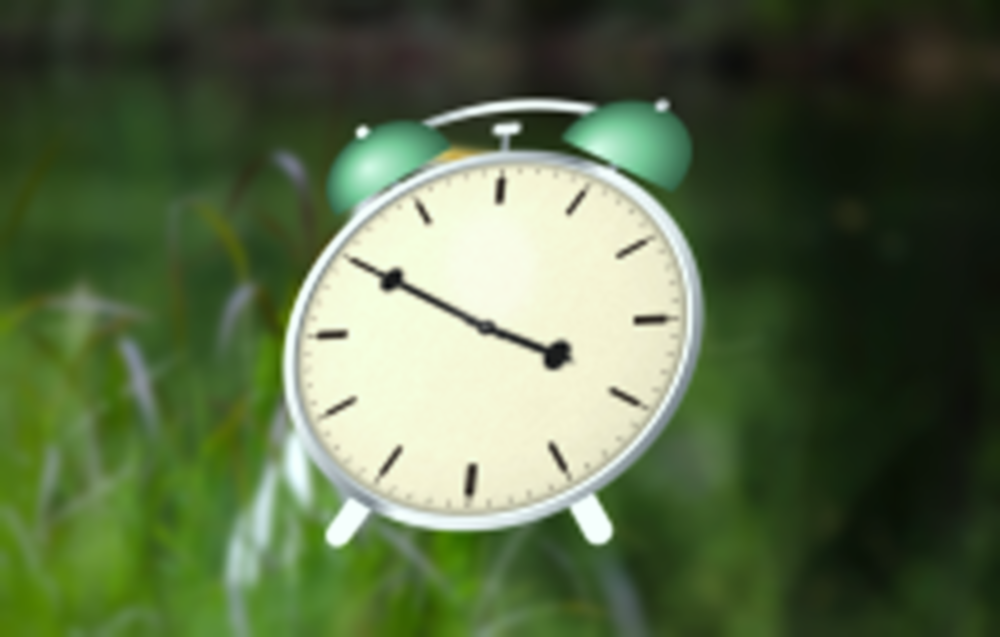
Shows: h=3 m=50
